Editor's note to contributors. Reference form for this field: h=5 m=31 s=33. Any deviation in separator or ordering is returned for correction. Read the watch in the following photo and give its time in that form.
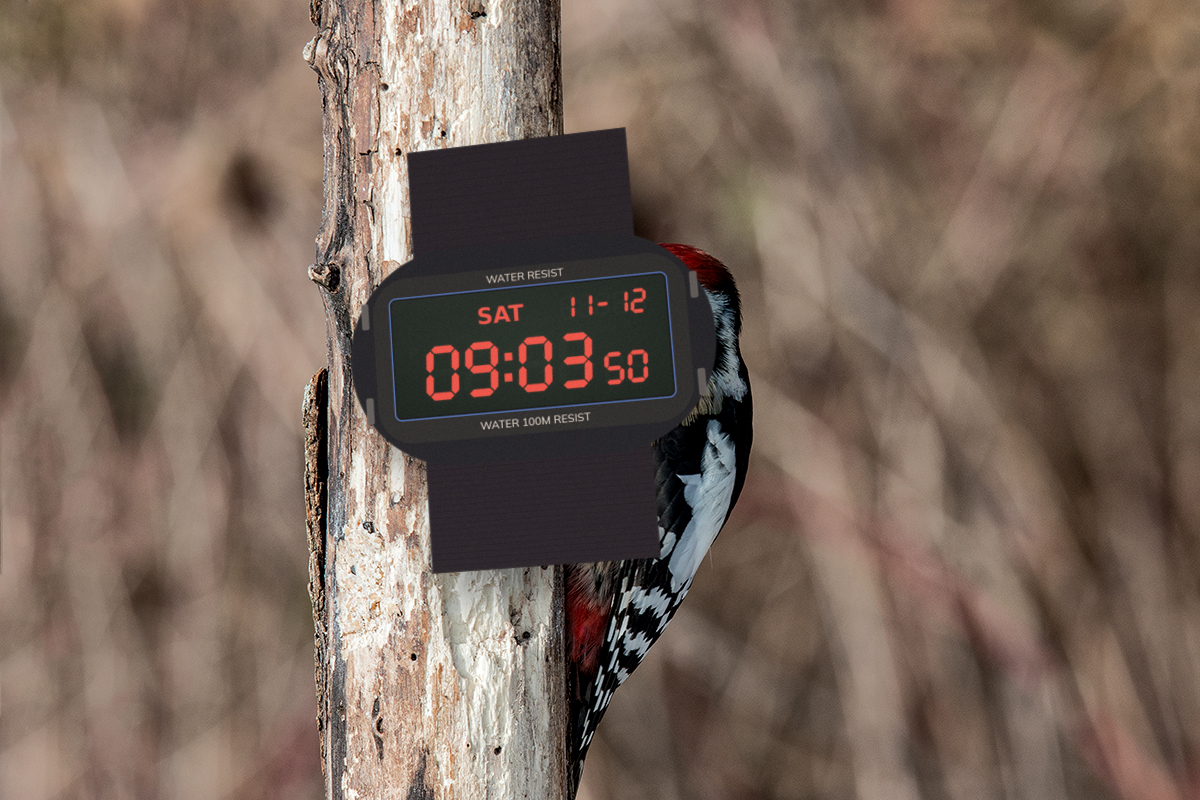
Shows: h=9 m=3 s=50
